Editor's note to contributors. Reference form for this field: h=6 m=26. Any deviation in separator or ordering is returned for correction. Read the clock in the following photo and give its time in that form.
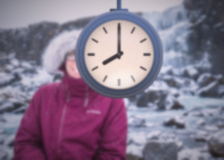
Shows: h=8 m=0
